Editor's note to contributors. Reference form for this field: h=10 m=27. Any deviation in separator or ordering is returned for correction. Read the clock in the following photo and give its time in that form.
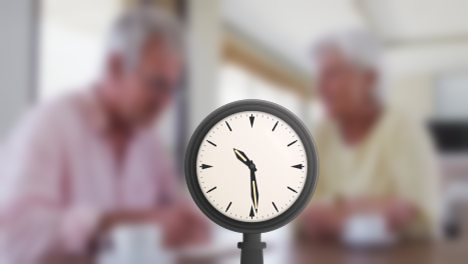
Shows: h=10 m=29
